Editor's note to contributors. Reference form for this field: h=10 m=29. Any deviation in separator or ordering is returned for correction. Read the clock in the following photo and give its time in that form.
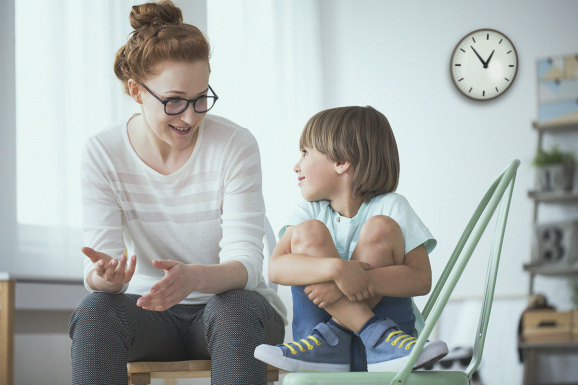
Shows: h=12 m=53
